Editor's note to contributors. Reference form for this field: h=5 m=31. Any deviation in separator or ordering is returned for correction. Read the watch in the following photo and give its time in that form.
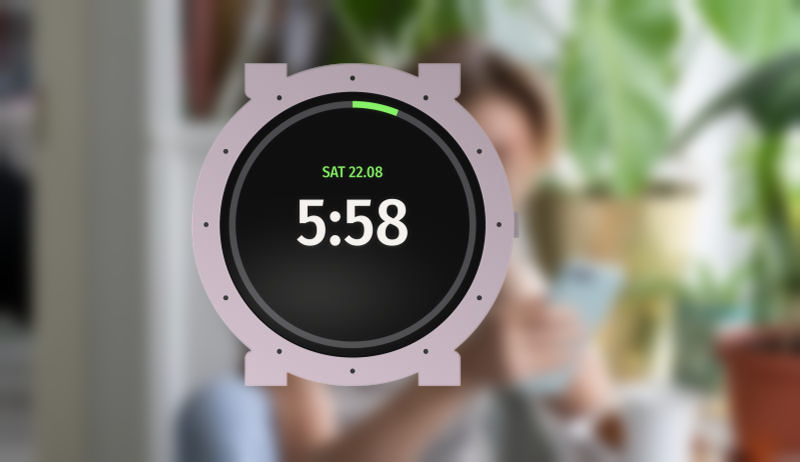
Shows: h=5 m=58
